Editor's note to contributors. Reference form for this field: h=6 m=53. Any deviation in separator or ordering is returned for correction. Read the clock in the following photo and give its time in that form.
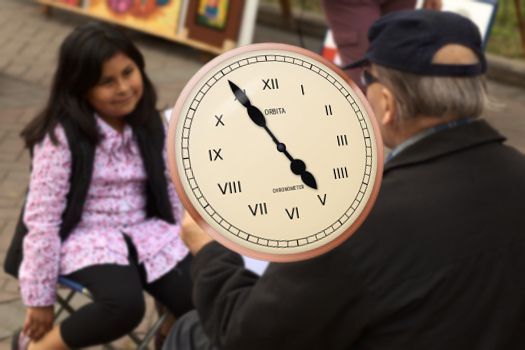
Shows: h=4 m=55
